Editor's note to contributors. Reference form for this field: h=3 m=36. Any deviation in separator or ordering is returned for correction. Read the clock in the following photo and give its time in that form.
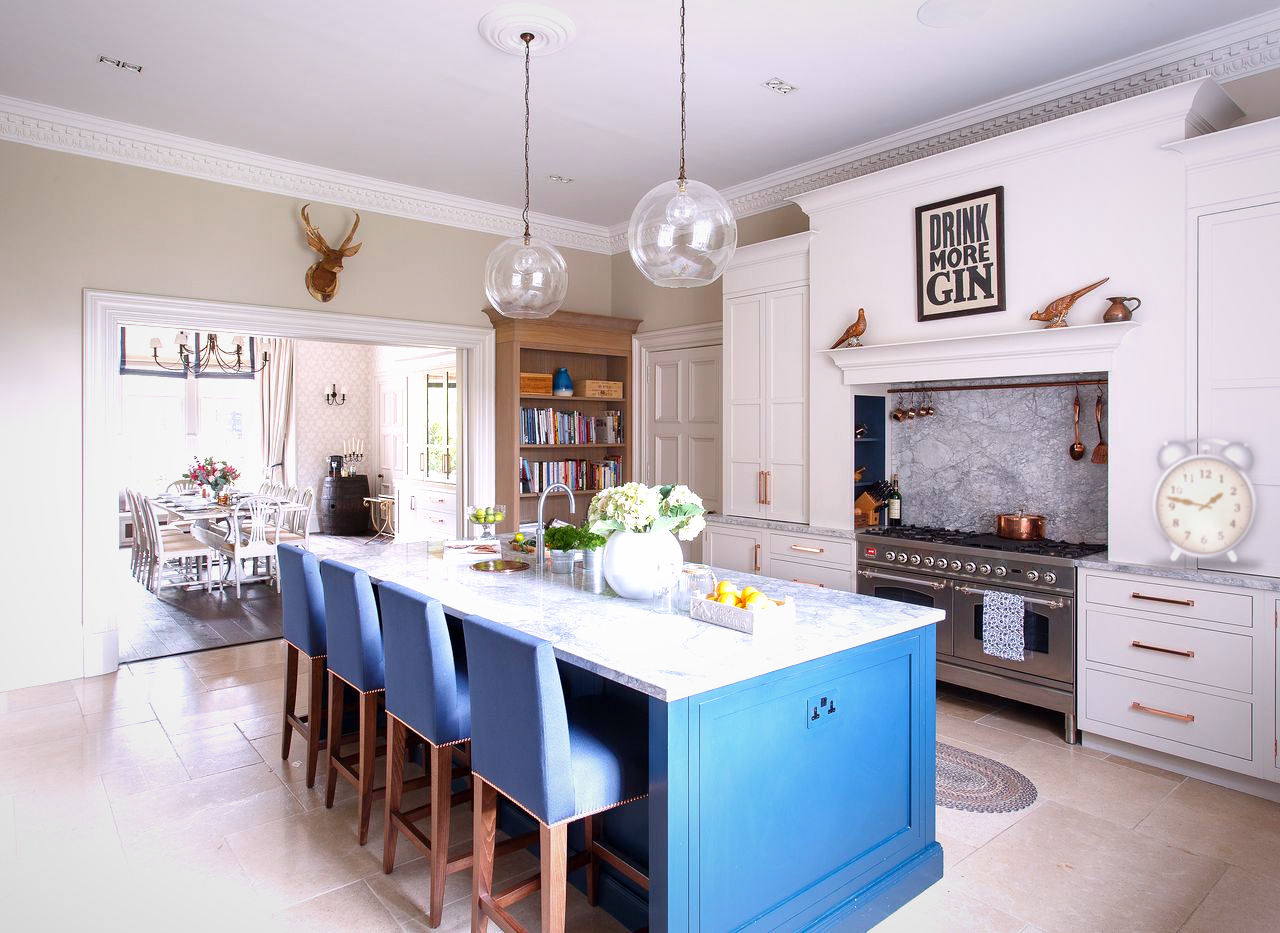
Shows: h=1 m=47
